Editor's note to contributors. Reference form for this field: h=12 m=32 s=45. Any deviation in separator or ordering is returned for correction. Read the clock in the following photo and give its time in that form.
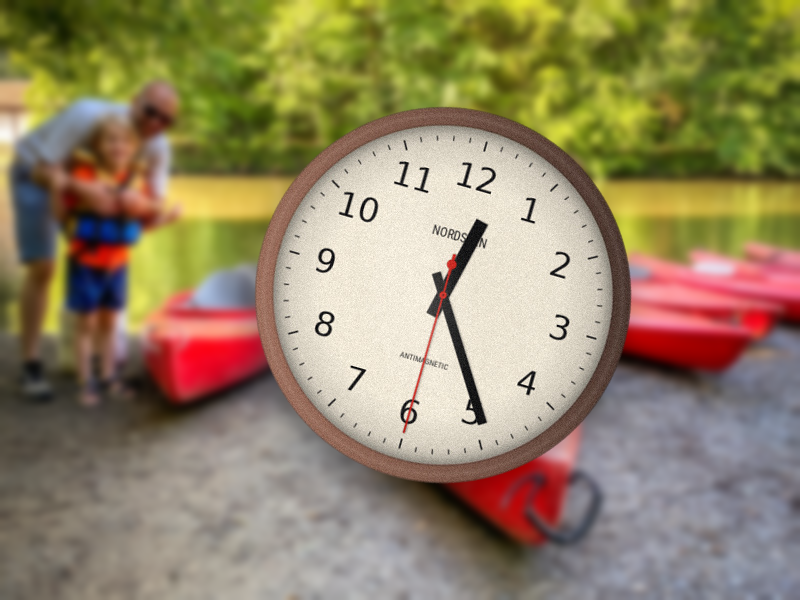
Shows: h=12 m=24 s=30
